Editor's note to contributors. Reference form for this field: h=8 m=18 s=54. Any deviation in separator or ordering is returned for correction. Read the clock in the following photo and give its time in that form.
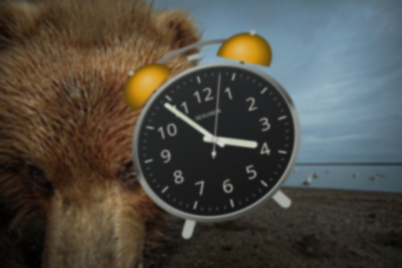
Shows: h=3 m=54 s=3
